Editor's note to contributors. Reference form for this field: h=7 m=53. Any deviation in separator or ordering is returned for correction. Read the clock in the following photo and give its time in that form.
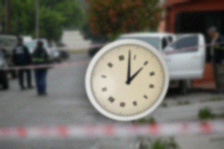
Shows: h=2 m=3
